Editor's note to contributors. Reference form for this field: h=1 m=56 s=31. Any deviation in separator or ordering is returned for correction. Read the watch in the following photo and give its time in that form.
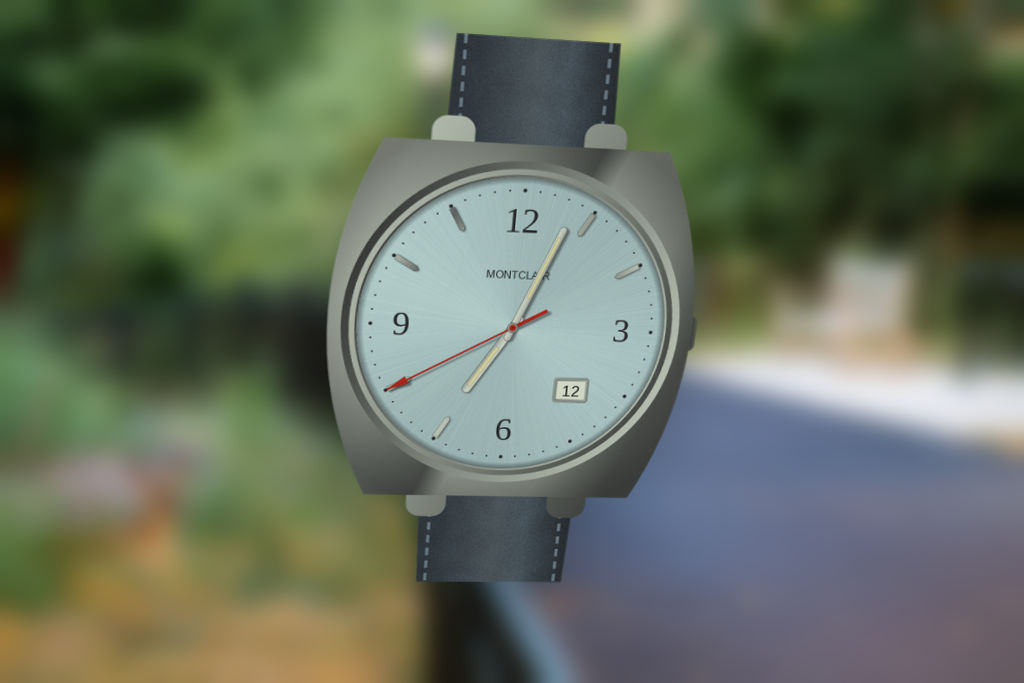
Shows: h=7 m=3 s=40
